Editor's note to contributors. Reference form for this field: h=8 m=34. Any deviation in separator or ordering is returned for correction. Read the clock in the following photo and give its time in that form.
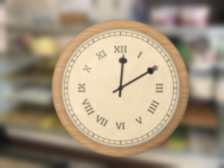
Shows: h=12 m=10
